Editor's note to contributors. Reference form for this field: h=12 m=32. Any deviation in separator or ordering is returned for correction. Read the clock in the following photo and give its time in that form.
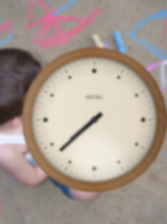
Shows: h=7 m=38
